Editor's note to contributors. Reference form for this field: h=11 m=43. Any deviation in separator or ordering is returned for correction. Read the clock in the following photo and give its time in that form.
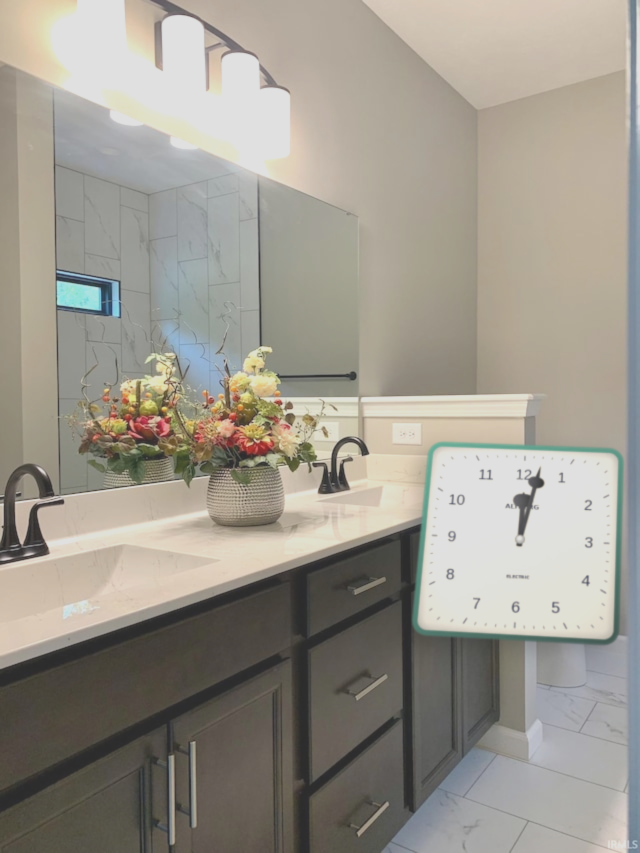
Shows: h=12 m=2
